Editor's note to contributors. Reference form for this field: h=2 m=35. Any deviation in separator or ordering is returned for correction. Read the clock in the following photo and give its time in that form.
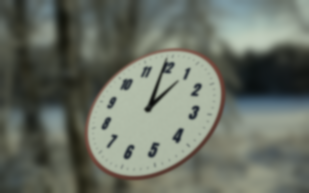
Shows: h=12 m=59
